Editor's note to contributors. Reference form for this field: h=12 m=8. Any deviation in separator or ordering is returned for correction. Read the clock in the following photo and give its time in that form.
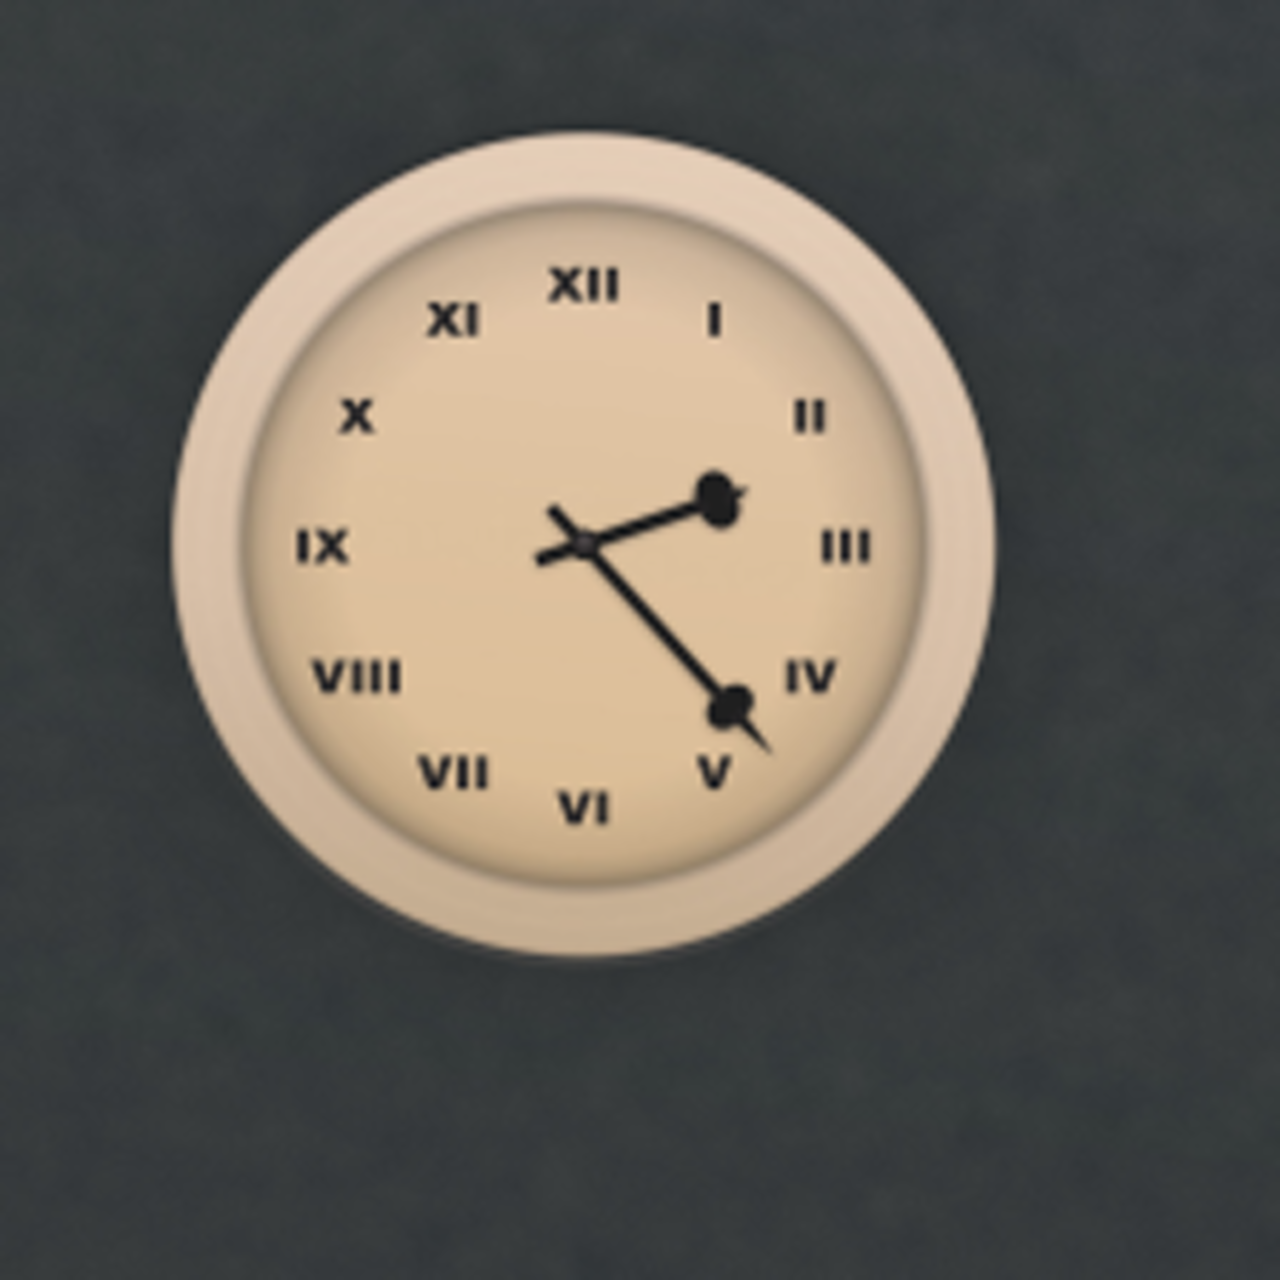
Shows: h=2 m=23
